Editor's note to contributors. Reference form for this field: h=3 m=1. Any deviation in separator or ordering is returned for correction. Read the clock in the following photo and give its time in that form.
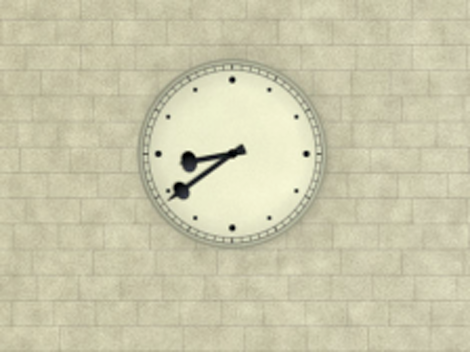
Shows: h=8 m=39
